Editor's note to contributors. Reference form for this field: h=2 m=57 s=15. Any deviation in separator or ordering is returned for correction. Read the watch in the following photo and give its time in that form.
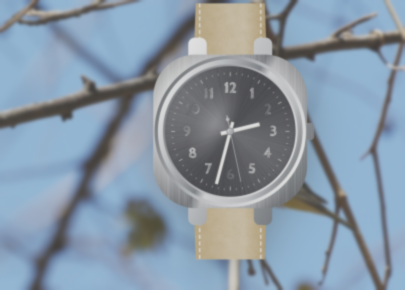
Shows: h=2 m=32 s=28
